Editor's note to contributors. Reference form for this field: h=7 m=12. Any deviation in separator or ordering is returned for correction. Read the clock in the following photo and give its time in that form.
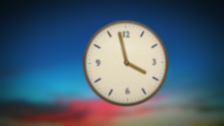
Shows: h=3 m=58
